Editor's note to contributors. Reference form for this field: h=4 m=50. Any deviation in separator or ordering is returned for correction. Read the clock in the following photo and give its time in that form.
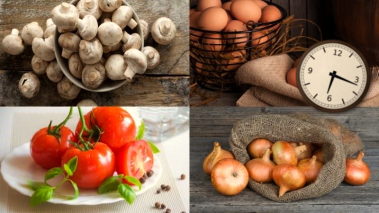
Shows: h=6 m=17
